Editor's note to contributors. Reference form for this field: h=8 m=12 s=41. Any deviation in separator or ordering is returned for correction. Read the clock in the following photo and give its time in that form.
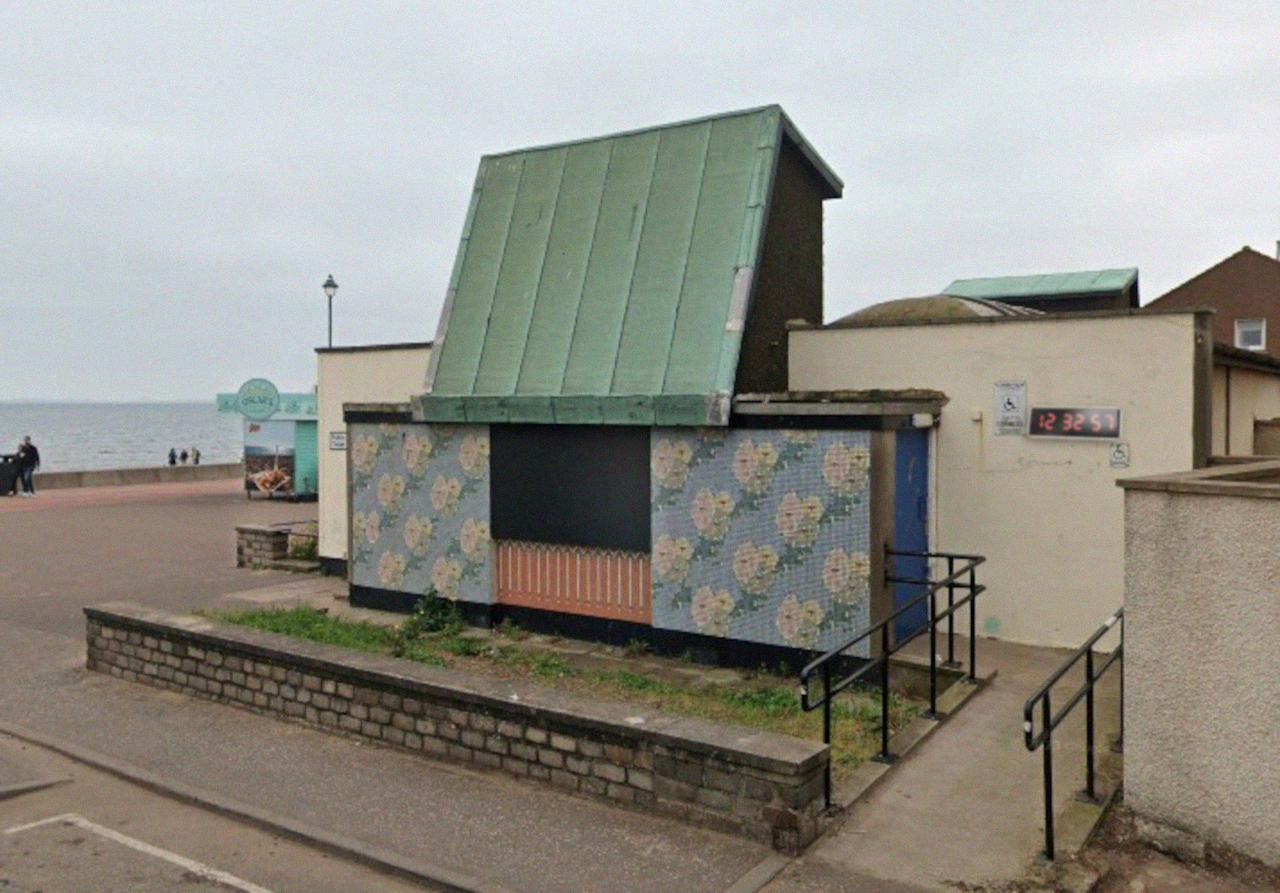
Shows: h=12 m=32 s=57
